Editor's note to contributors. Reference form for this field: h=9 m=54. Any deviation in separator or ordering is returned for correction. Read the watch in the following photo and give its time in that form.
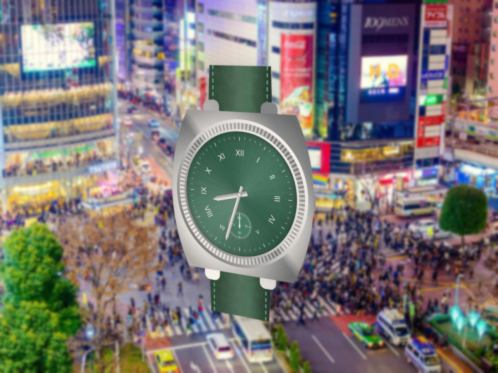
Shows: h=8 m=33
